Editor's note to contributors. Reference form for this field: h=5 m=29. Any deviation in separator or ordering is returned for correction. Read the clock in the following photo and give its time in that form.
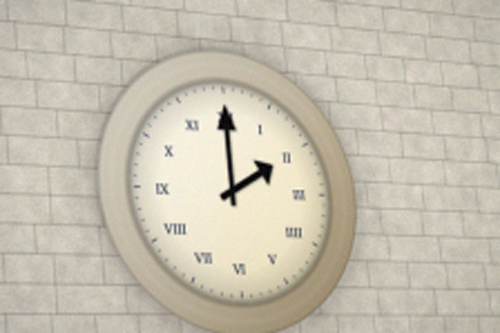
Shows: h=2 m=0
